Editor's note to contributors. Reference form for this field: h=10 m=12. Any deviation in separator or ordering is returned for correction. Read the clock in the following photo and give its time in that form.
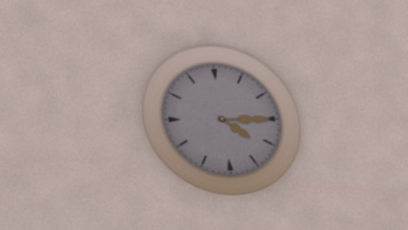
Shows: h=4 m=15
